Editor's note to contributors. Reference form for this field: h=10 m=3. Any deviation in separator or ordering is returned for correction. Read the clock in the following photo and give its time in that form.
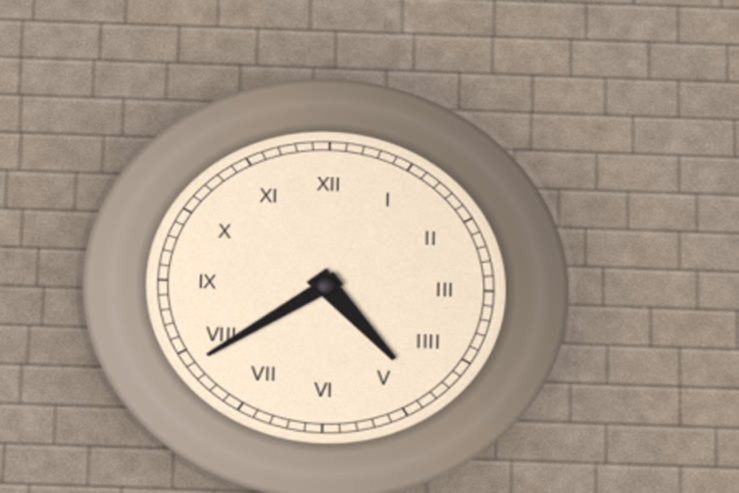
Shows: h=4 m=39
